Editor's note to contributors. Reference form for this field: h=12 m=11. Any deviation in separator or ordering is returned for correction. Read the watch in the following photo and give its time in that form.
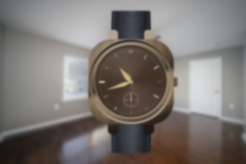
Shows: h=10 m=42
